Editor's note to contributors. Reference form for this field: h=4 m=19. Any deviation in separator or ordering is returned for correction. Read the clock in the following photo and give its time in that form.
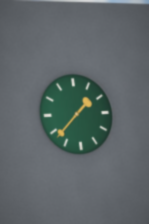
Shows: h=1 m=38
